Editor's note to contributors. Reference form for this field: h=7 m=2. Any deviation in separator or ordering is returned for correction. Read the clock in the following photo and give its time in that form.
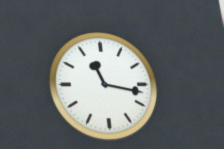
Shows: h=11 m=17
